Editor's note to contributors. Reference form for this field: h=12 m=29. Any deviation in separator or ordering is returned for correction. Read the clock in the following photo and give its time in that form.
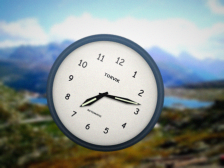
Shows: h=7 m=13
